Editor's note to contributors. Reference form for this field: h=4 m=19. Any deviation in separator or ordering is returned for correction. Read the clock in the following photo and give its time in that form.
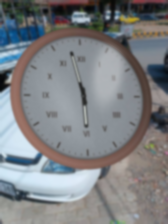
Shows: h=5 m=58
